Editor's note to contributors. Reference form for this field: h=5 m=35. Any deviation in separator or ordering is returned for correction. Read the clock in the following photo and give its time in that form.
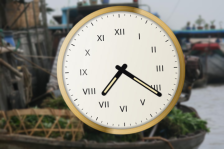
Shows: h=7 m=21
